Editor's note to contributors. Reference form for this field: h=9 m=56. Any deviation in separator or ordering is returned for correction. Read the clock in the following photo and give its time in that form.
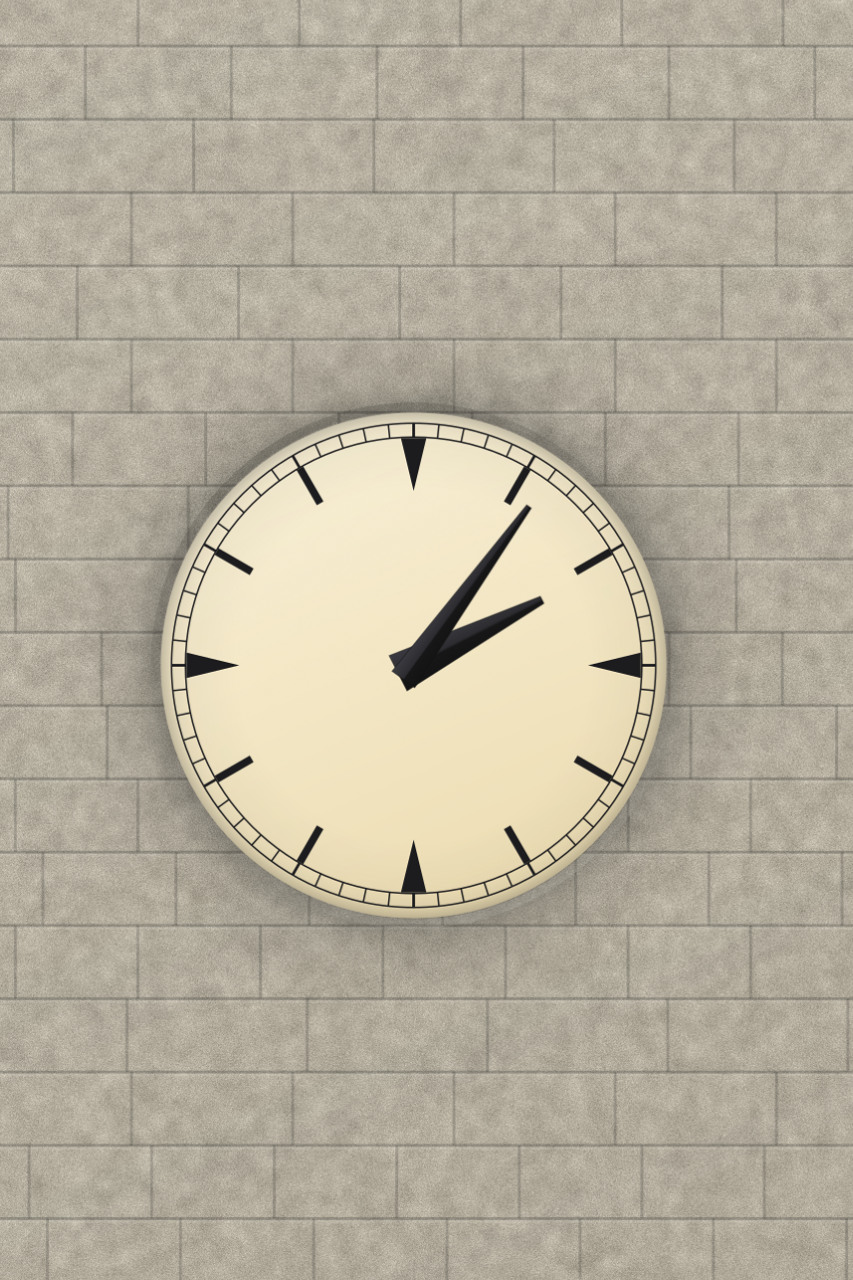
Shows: h=2 m=6
